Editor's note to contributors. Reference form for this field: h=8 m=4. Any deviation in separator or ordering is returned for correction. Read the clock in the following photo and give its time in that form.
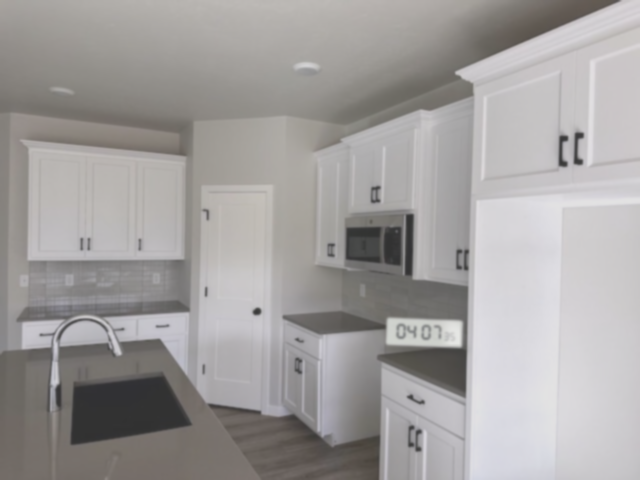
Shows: h=4 m=7
